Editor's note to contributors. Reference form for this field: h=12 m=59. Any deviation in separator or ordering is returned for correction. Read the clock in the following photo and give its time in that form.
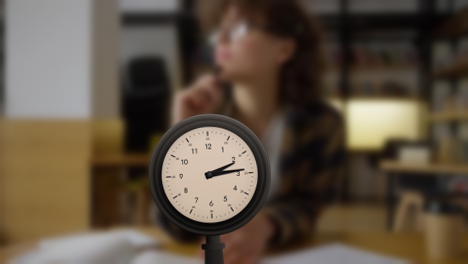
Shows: h=2 m=14
